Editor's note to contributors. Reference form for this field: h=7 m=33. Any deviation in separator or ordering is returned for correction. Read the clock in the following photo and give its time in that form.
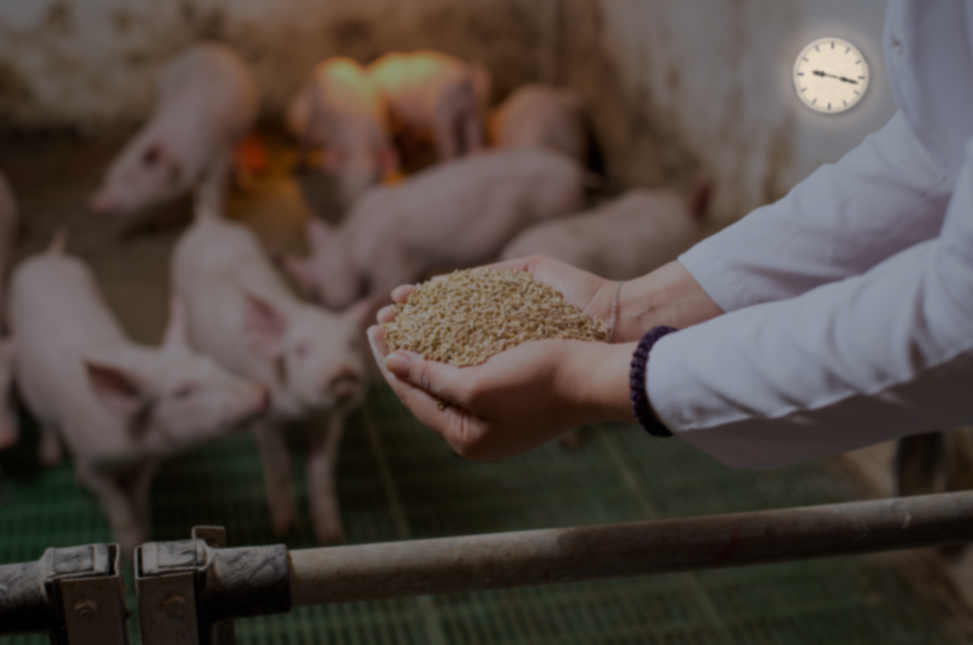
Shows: h=9 m=17
